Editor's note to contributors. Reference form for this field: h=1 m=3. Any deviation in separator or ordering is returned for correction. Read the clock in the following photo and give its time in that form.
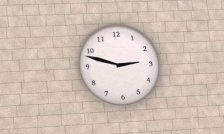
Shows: h=2 m=48
